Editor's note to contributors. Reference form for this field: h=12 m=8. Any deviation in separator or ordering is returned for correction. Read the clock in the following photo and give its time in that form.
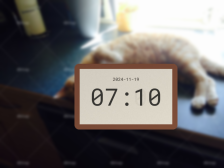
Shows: h=7 m=10
